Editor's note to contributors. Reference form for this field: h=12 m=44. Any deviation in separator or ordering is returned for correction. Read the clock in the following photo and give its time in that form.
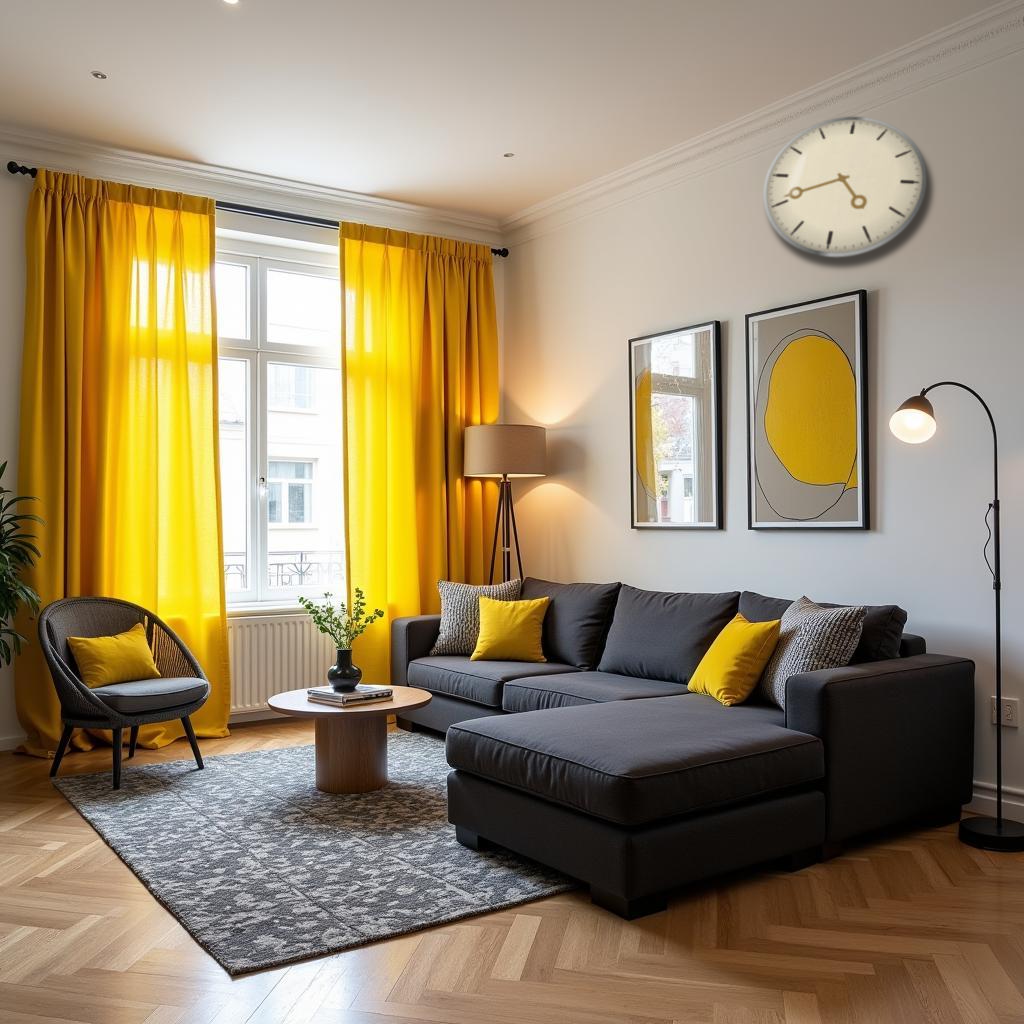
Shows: h=4 m=41
